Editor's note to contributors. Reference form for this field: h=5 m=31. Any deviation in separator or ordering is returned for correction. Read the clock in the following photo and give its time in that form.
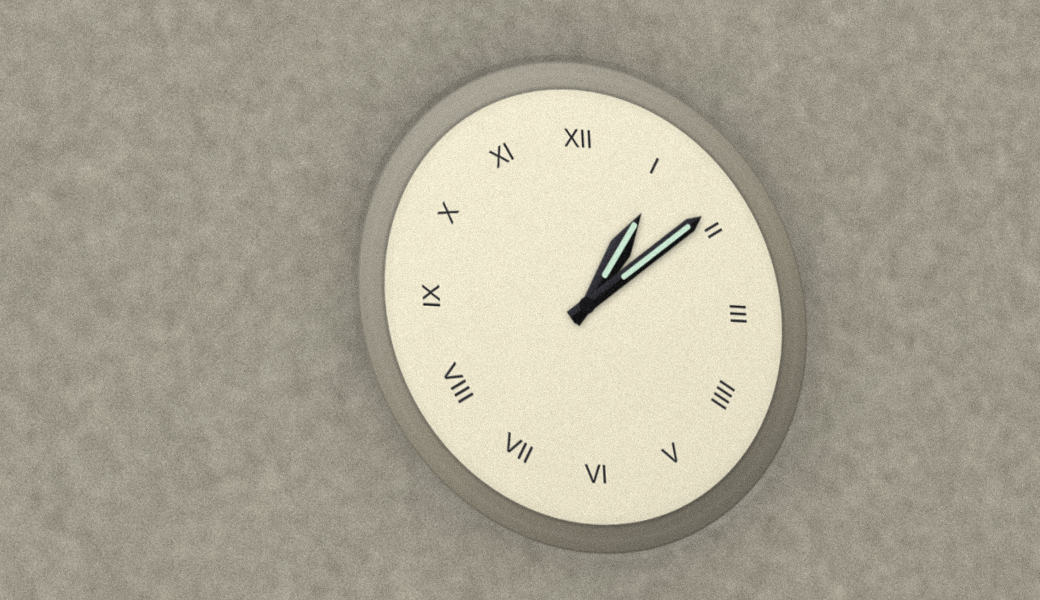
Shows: h=1 m=9
